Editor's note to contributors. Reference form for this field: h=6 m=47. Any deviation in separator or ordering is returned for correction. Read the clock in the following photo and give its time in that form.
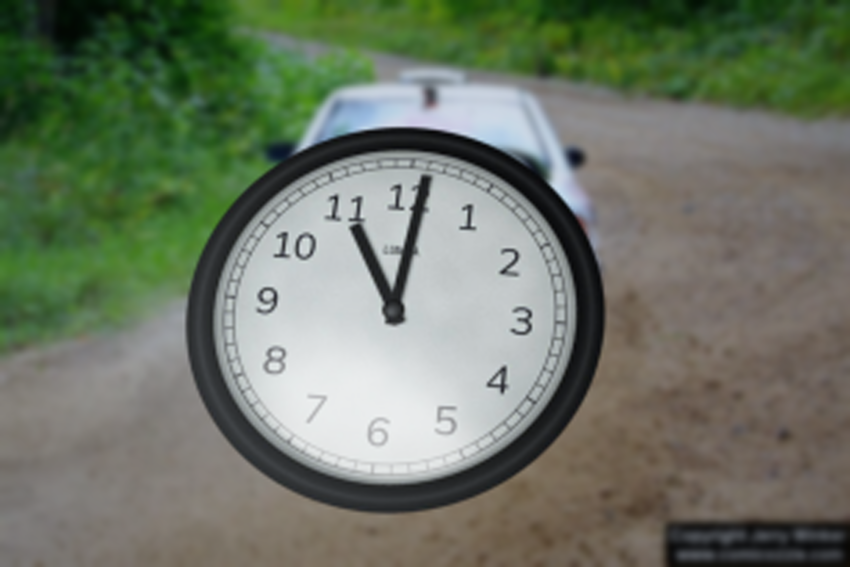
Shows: h=11 m=1
